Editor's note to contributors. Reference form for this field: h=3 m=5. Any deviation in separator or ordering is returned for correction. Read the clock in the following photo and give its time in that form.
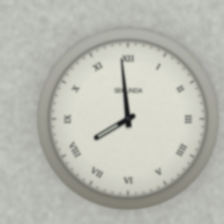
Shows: h=7 m=59
